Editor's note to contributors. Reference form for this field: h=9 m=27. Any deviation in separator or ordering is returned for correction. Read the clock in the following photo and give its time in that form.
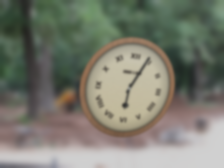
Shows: h=6 m=4
